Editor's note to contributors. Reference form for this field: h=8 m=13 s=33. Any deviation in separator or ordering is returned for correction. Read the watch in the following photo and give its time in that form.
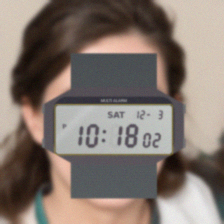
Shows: h=10 m=18 s=2
